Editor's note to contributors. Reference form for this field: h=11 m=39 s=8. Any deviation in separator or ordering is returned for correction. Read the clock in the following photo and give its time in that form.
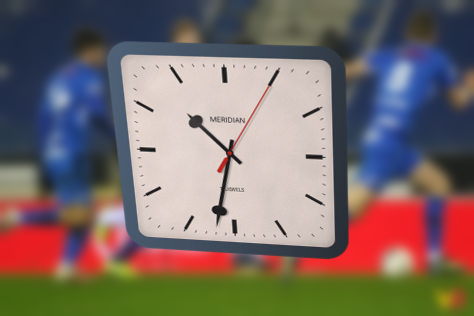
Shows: h=10 m=32 s=5
